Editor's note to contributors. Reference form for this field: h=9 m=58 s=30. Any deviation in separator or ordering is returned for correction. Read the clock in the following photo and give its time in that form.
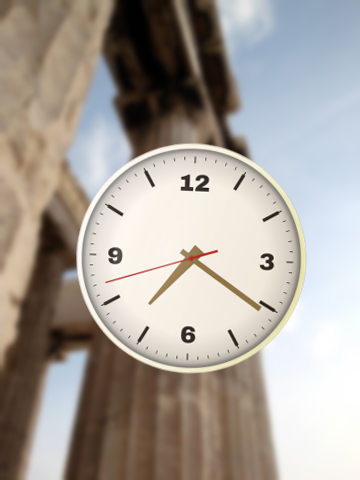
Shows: h=7 m=20 s=42
